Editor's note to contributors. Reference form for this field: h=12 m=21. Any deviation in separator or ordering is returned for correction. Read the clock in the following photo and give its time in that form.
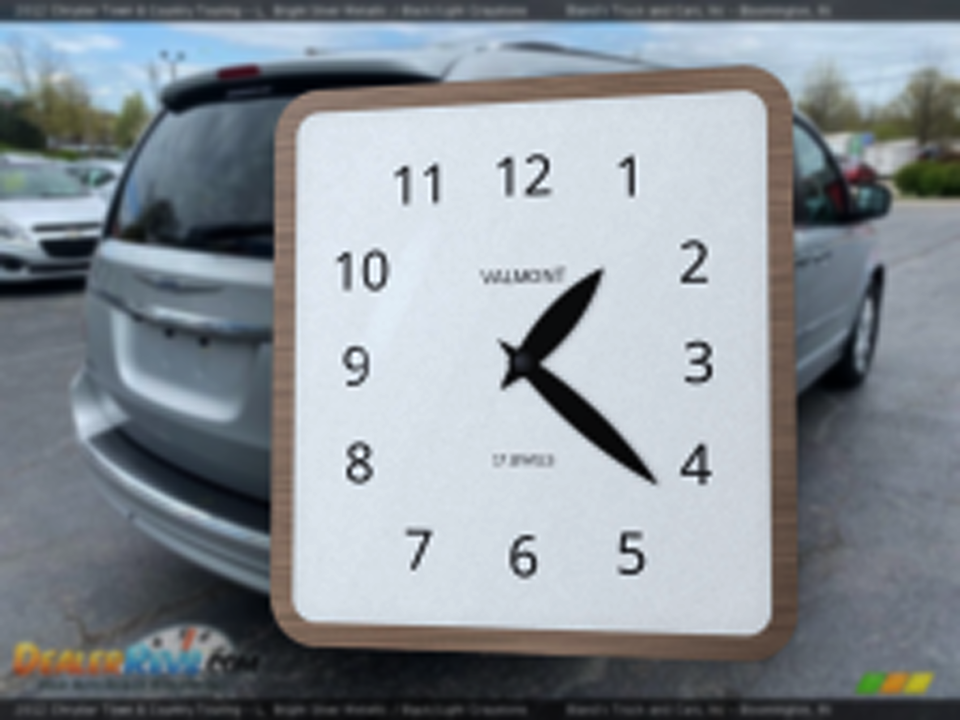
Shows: h=1 m=22
